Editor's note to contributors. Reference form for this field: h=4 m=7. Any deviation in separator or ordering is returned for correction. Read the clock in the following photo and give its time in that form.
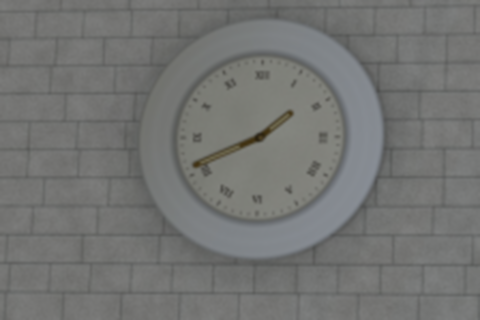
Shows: h=1 m=41
